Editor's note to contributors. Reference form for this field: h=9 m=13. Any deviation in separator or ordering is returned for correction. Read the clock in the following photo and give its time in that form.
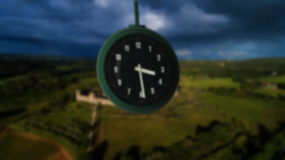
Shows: h=3 m=29
